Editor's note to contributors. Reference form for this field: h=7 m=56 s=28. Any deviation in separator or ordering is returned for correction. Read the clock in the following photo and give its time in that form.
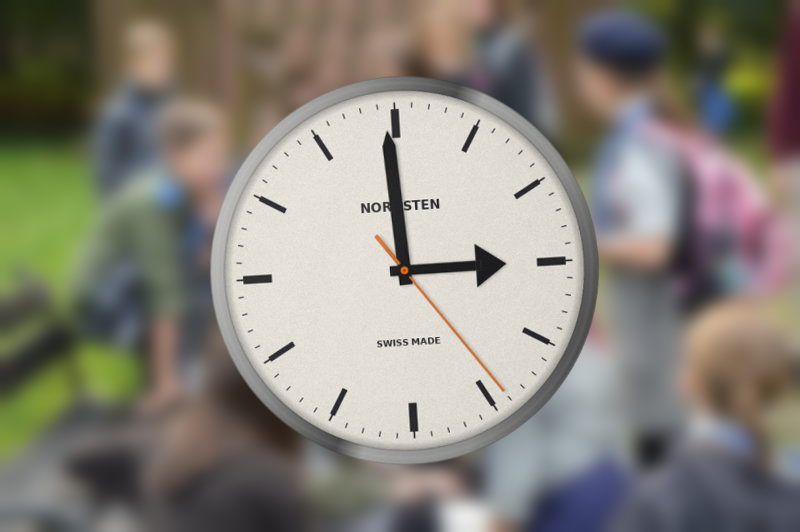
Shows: h=2 m=59 s=24
